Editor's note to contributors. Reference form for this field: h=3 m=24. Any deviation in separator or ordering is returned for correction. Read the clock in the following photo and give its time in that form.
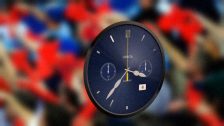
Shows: h=3 m=37
